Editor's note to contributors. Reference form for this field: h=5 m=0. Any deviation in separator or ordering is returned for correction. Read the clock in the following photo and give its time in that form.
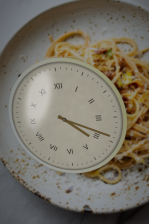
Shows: h=4 m=19
